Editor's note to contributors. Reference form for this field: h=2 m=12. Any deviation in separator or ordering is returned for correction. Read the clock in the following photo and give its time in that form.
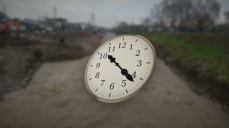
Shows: h=10 m=22
